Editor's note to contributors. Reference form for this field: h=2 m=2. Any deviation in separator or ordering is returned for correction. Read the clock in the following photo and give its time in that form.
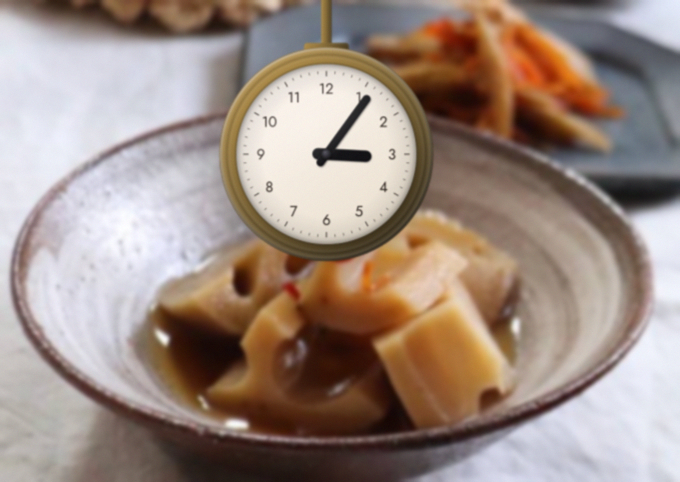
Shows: h=3 m=6
